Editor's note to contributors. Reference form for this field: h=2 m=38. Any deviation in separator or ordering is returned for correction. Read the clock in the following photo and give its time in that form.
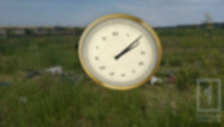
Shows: h=2 m=9
